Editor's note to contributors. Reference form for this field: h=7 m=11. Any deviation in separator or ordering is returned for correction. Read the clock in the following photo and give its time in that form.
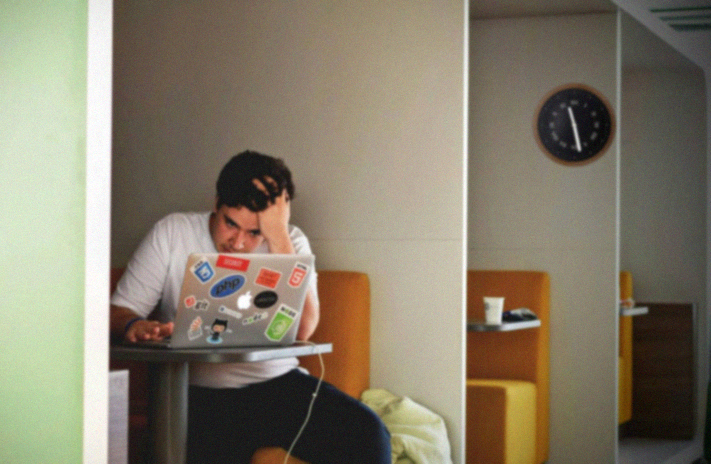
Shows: h=11 m=28
